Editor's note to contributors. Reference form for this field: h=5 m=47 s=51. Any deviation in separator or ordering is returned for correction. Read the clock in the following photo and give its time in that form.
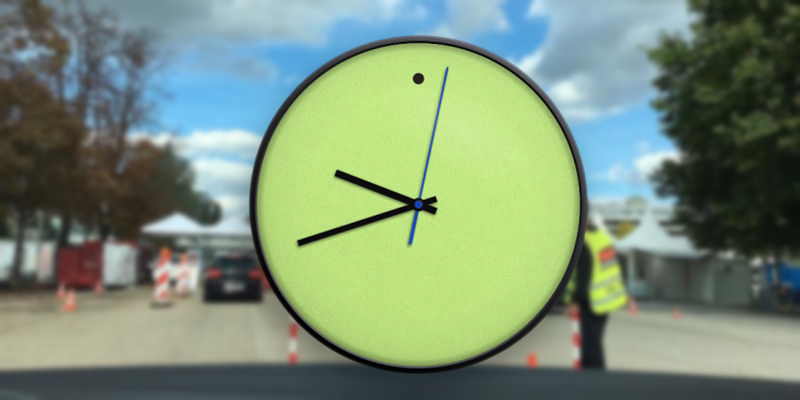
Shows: h=9 m=42 s=2
